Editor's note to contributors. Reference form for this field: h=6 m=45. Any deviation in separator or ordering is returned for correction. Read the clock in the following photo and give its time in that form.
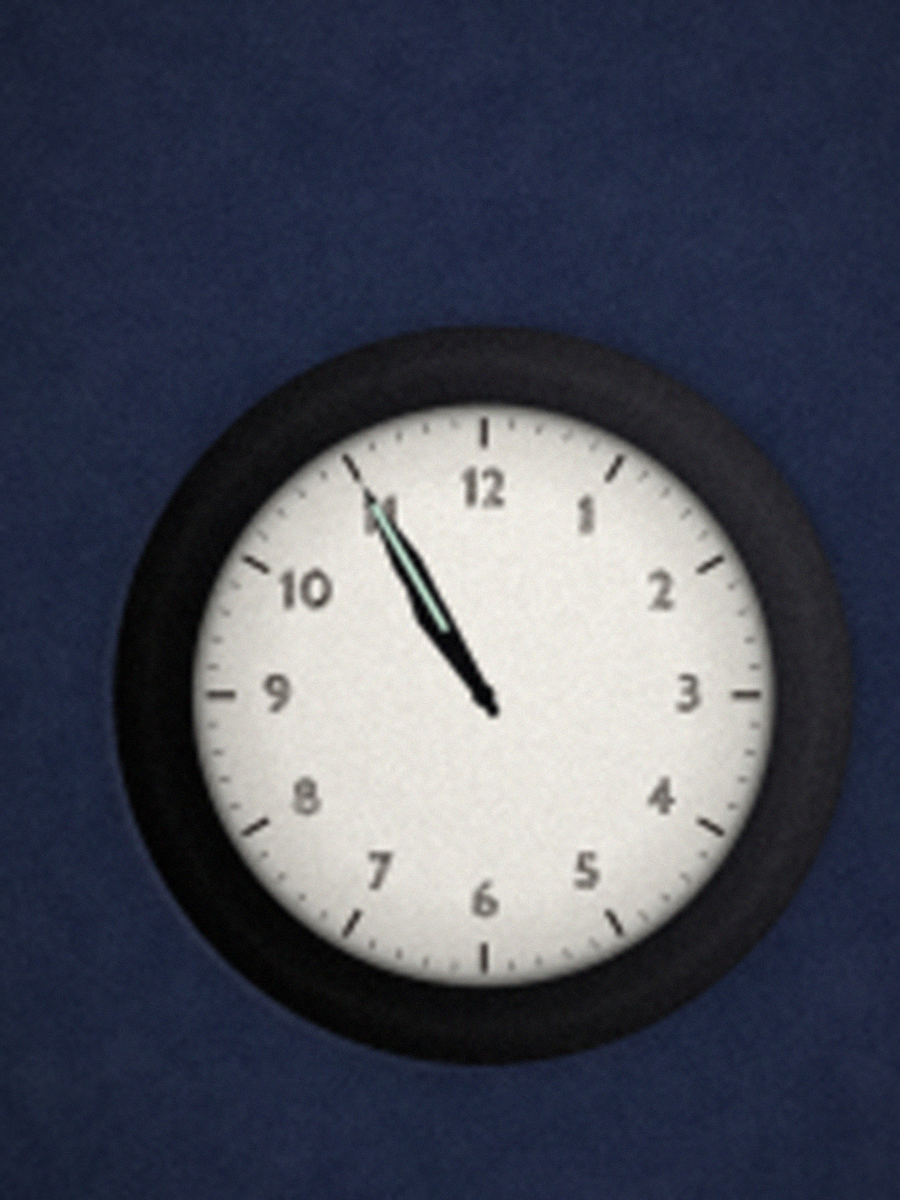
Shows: h=10 m=55
